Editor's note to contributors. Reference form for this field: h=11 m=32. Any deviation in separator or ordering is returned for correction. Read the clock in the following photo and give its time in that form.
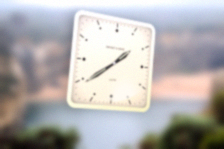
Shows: h=1 m=39
